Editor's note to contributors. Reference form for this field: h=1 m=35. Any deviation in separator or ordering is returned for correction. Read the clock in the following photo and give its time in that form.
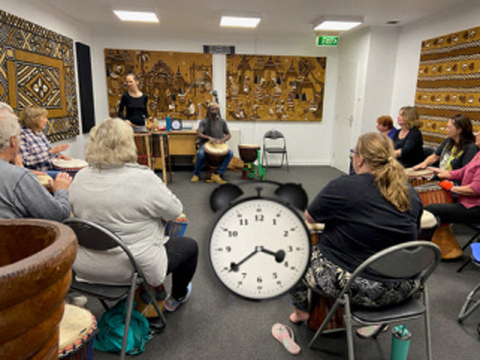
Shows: h=3 m=39
